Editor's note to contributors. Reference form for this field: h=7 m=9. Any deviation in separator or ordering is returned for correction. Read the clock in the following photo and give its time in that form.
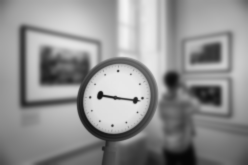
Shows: h=9 m=16
